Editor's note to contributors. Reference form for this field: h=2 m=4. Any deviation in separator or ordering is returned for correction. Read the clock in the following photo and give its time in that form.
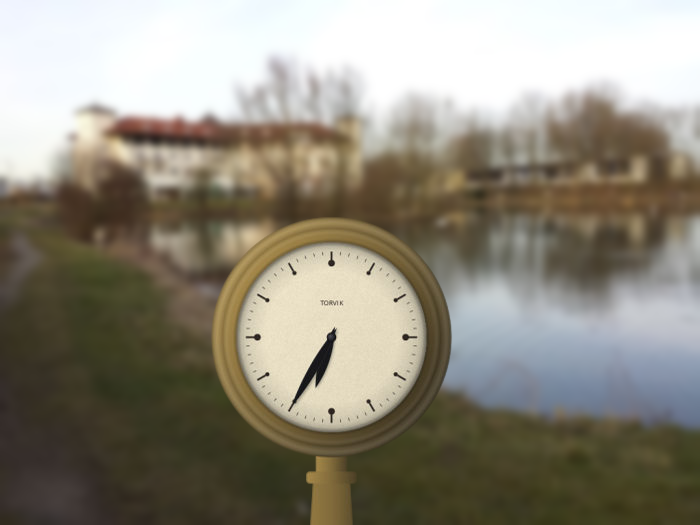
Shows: h=6 m=35
